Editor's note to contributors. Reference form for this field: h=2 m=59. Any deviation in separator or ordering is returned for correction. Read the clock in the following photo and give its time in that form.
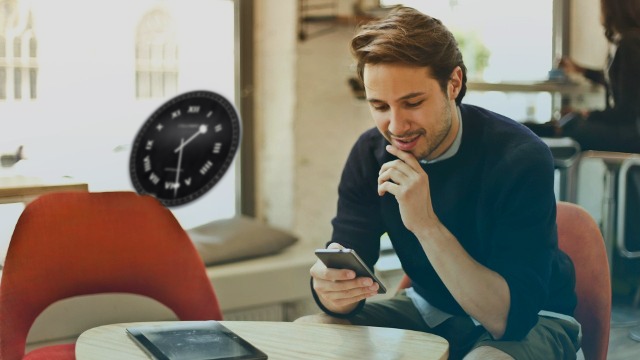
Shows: h=1 m=28
